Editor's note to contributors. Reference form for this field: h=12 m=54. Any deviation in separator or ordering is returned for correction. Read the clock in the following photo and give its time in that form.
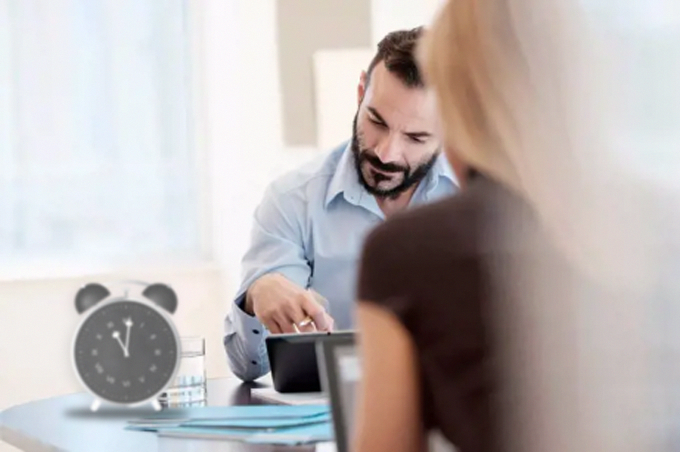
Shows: h=11 m=1
